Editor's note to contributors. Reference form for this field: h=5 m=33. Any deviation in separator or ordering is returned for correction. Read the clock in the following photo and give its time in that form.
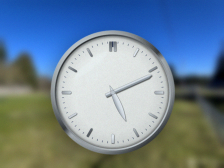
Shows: h=5 m=11
